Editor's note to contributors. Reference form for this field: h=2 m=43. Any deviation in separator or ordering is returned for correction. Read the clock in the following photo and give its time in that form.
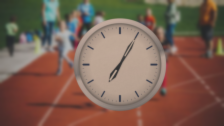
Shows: h=7 m=5
